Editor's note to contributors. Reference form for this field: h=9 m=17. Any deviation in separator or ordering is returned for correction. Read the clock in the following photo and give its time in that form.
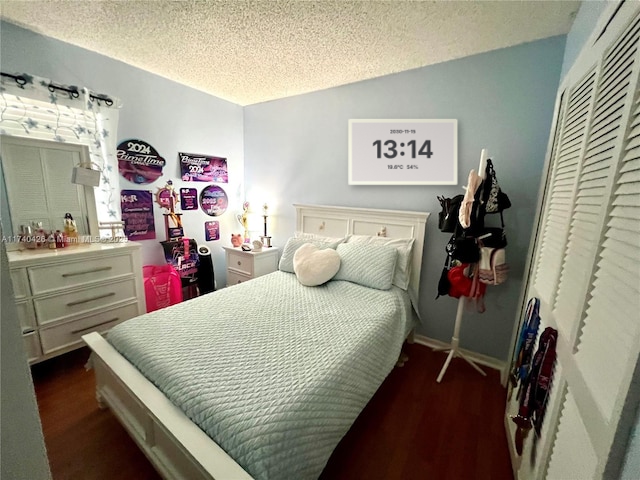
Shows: h=13 m=14
